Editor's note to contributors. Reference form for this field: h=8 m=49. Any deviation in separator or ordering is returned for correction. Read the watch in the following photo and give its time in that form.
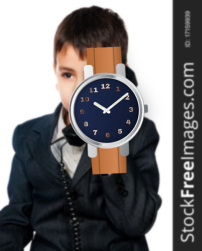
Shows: h=10 m=9
